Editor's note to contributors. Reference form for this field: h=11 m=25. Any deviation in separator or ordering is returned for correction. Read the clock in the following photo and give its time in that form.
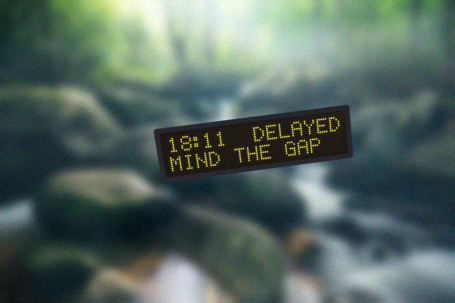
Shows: h=18 m=11
